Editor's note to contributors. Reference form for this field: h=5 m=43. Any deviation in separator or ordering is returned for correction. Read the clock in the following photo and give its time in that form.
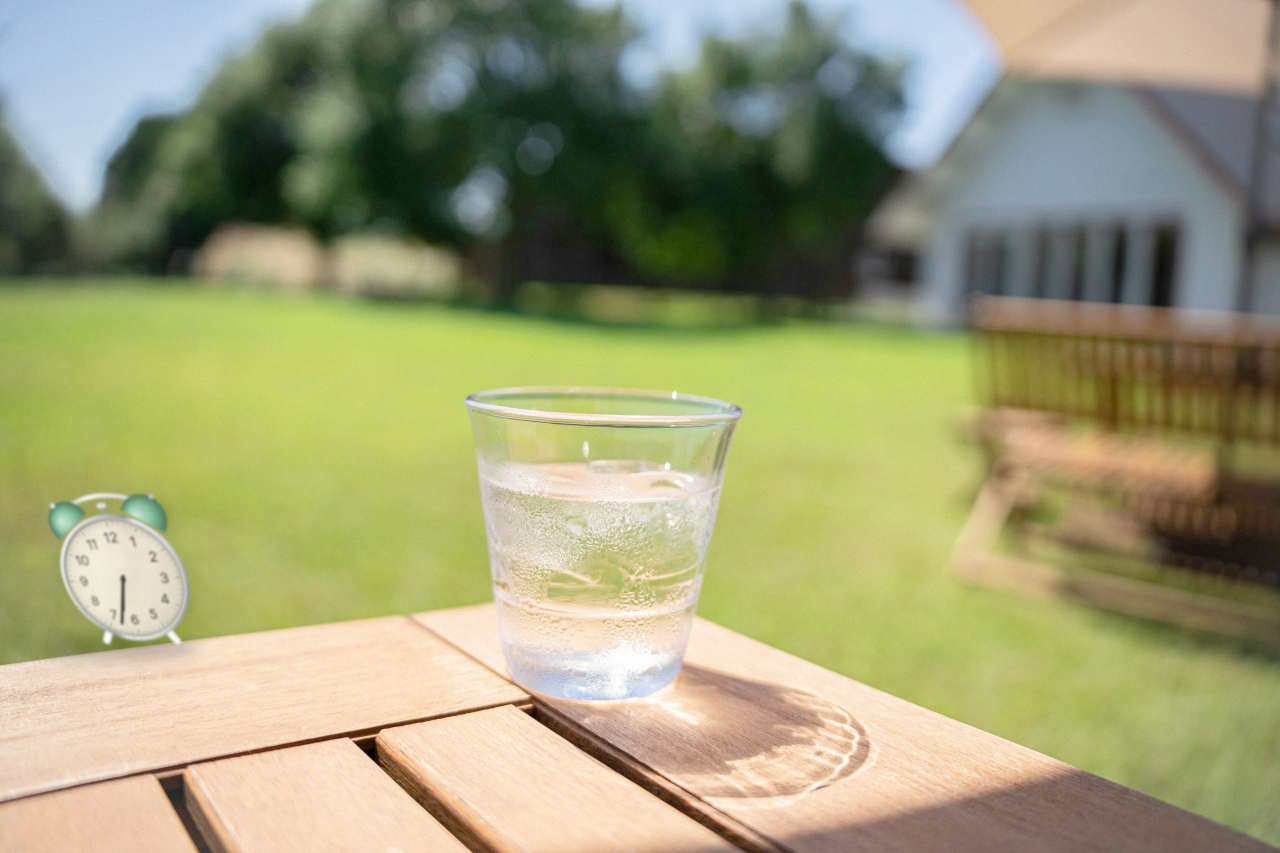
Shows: h=6 m=33
